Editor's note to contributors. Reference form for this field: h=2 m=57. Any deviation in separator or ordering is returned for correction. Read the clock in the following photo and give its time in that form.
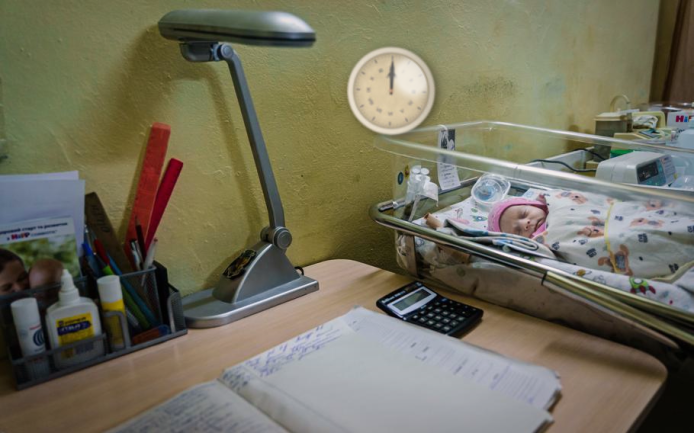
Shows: h=12 m=0
